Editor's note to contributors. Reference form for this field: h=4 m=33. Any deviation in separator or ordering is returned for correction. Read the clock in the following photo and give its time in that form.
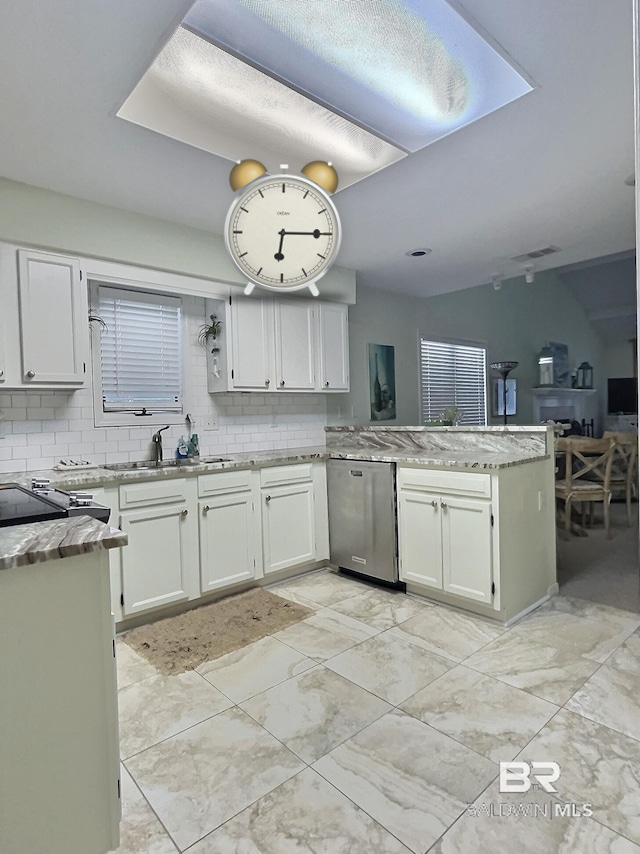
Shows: h=6 m=15
